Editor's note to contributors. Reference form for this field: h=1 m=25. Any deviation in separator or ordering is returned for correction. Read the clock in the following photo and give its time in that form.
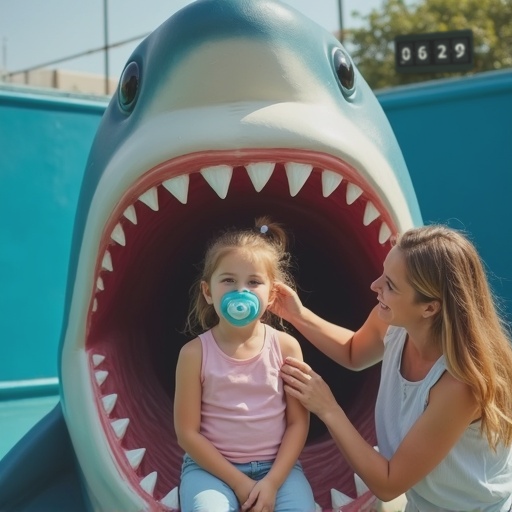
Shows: h=6 m=29
